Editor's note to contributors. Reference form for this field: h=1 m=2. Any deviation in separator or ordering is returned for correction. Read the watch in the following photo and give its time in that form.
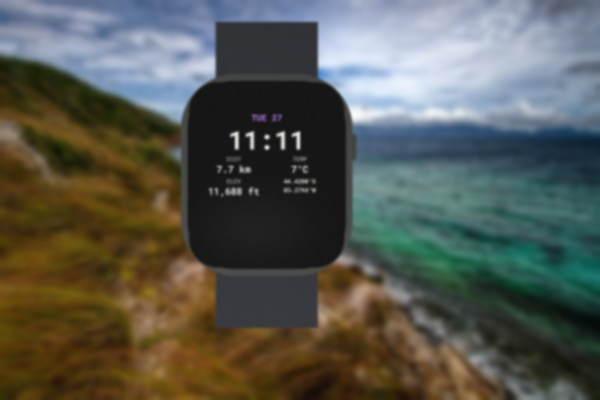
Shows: h=11 m=11
